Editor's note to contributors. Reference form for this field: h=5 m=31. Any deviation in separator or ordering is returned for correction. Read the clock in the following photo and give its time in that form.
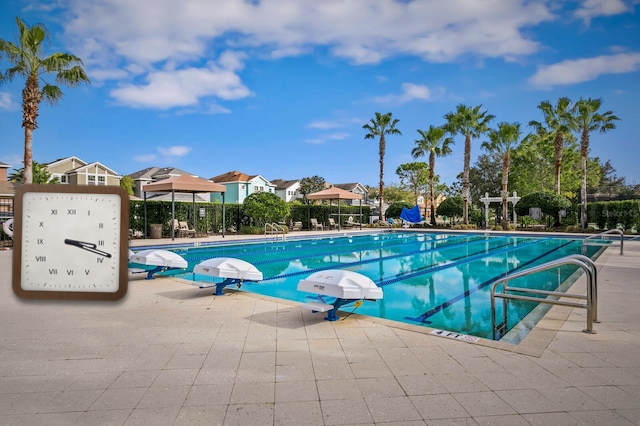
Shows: h=3 m=18
